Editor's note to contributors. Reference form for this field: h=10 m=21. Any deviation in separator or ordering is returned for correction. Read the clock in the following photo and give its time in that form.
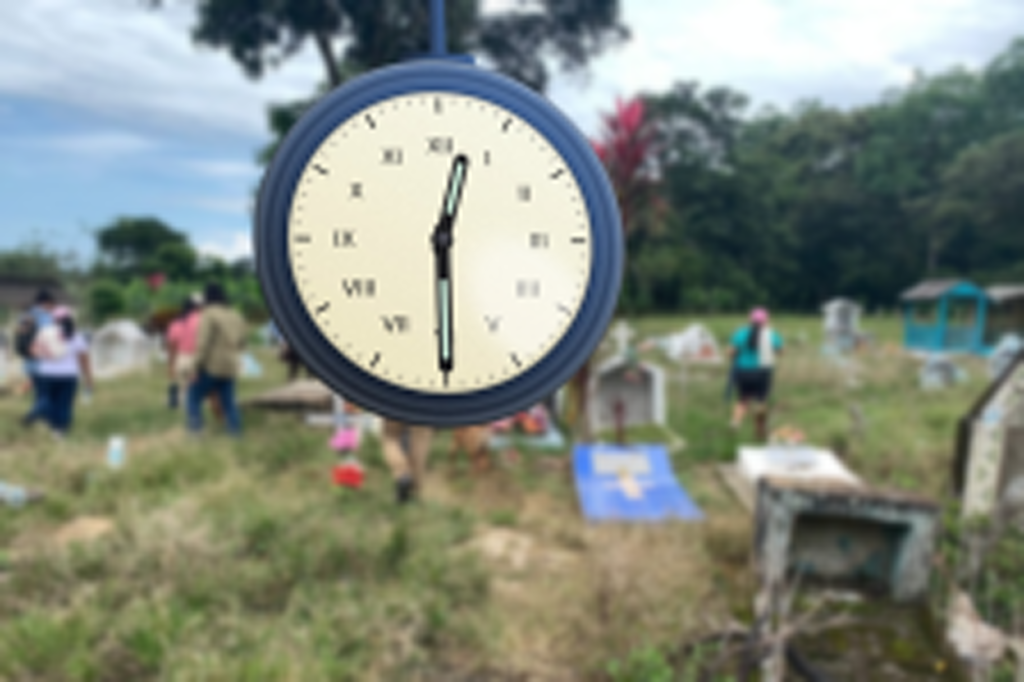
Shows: h=12 m=30
